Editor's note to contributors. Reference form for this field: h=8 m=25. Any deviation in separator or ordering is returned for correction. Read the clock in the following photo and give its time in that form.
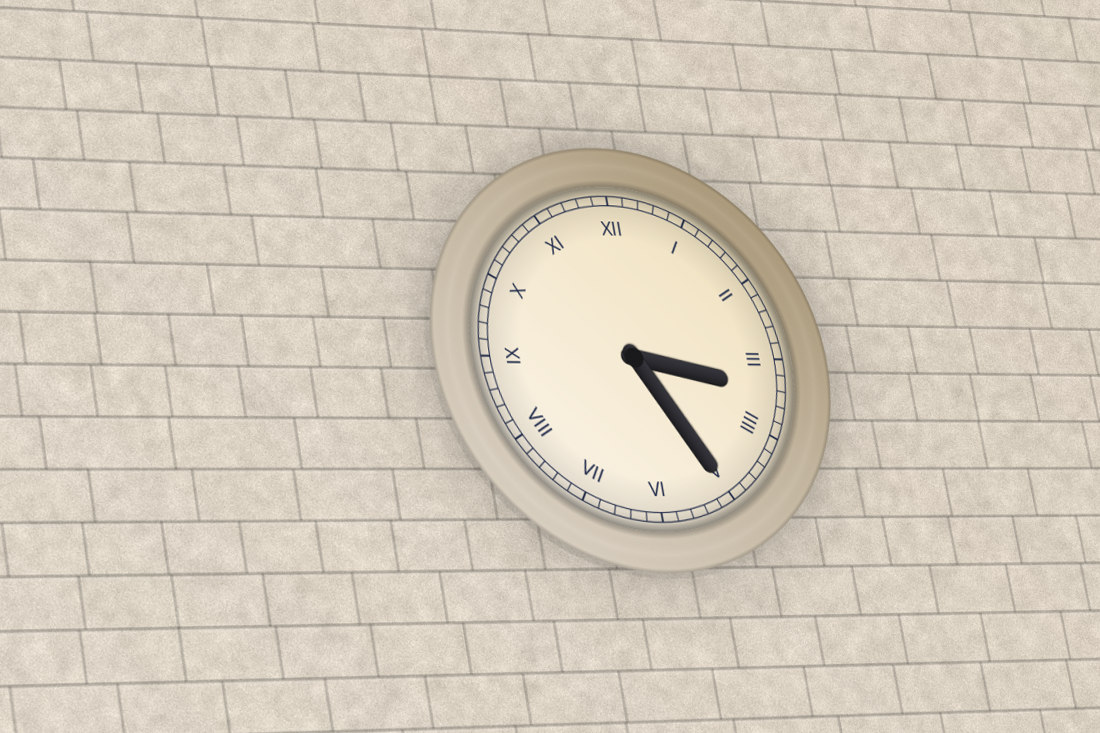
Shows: h=3 m=25
